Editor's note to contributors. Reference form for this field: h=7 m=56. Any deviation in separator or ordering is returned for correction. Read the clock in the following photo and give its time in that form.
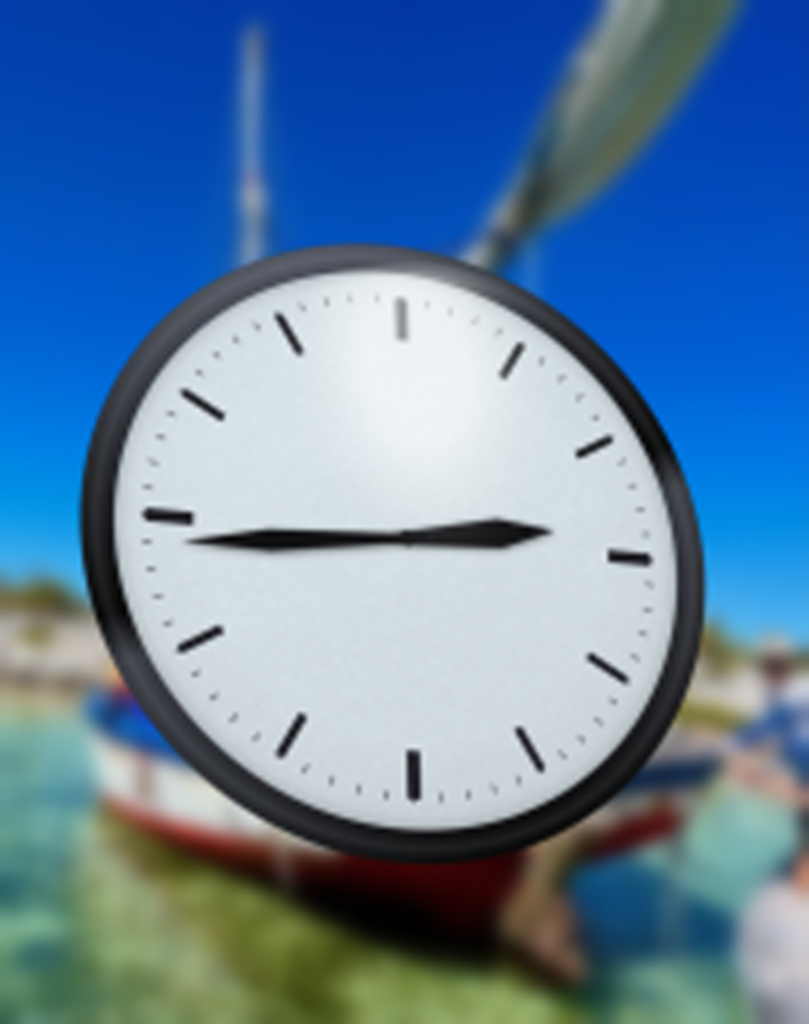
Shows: h=2 m=44
